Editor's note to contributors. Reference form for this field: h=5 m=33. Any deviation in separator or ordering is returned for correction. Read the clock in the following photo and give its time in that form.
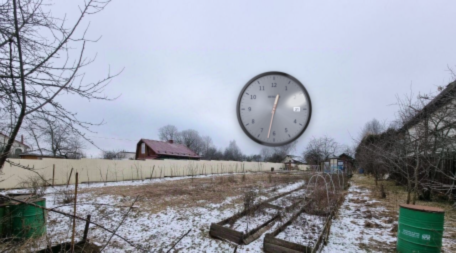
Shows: h=12 m=32
